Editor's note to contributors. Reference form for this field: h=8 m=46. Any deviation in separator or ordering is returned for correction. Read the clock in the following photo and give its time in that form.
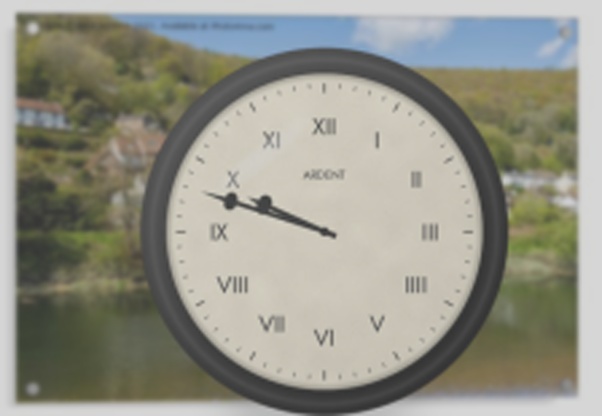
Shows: h=9 m=48
